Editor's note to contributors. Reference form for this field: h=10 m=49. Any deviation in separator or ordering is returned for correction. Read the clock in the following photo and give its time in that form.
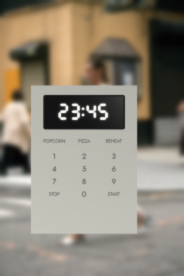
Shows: h=23 m=45
